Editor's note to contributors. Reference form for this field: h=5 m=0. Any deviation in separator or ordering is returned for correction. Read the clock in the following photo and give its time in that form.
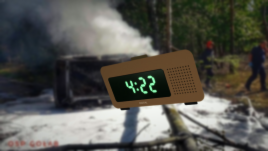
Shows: h=4 m=22
